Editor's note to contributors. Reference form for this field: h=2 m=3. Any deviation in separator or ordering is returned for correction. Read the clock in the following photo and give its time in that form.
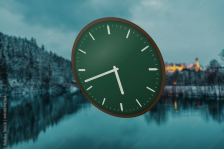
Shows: h=5 m=42
